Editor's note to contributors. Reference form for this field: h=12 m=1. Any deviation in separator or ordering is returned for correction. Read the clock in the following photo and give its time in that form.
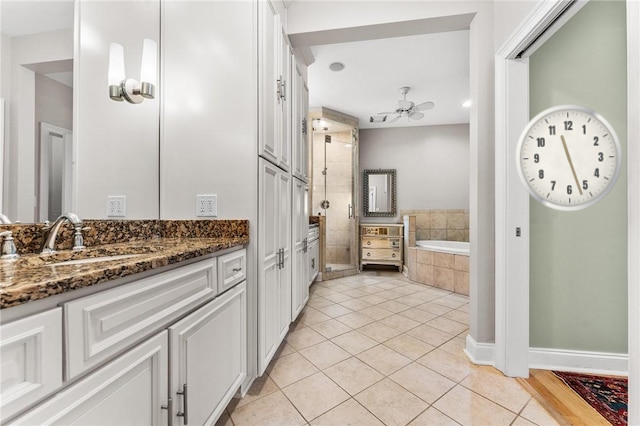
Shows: h=11 m=27
